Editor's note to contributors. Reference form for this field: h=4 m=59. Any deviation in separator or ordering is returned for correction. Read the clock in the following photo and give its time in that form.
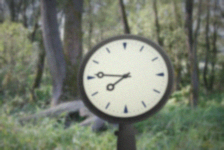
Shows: h=7 m=46
